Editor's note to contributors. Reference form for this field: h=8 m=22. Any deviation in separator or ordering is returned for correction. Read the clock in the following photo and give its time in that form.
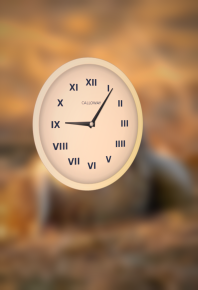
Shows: h=9 m=6
